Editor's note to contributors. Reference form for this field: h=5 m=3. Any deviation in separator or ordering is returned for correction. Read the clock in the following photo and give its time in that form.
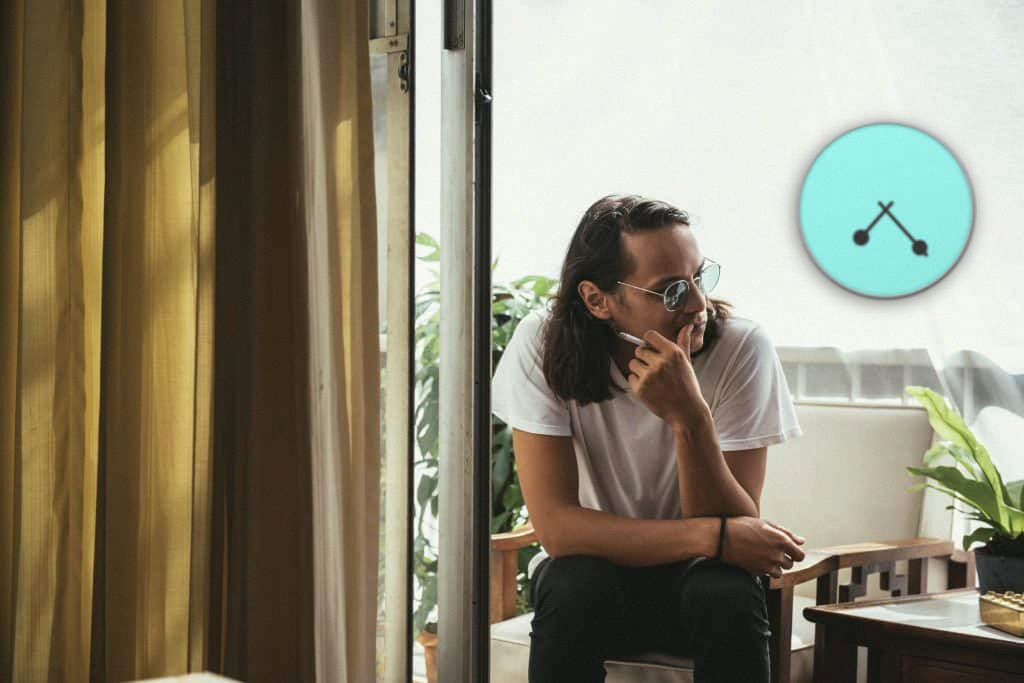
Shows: h=7 m=23
